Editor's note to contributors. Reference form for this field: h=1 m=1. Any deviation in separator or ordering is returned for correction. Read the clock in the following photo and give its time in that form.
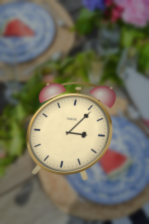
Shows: h=3 m=6
